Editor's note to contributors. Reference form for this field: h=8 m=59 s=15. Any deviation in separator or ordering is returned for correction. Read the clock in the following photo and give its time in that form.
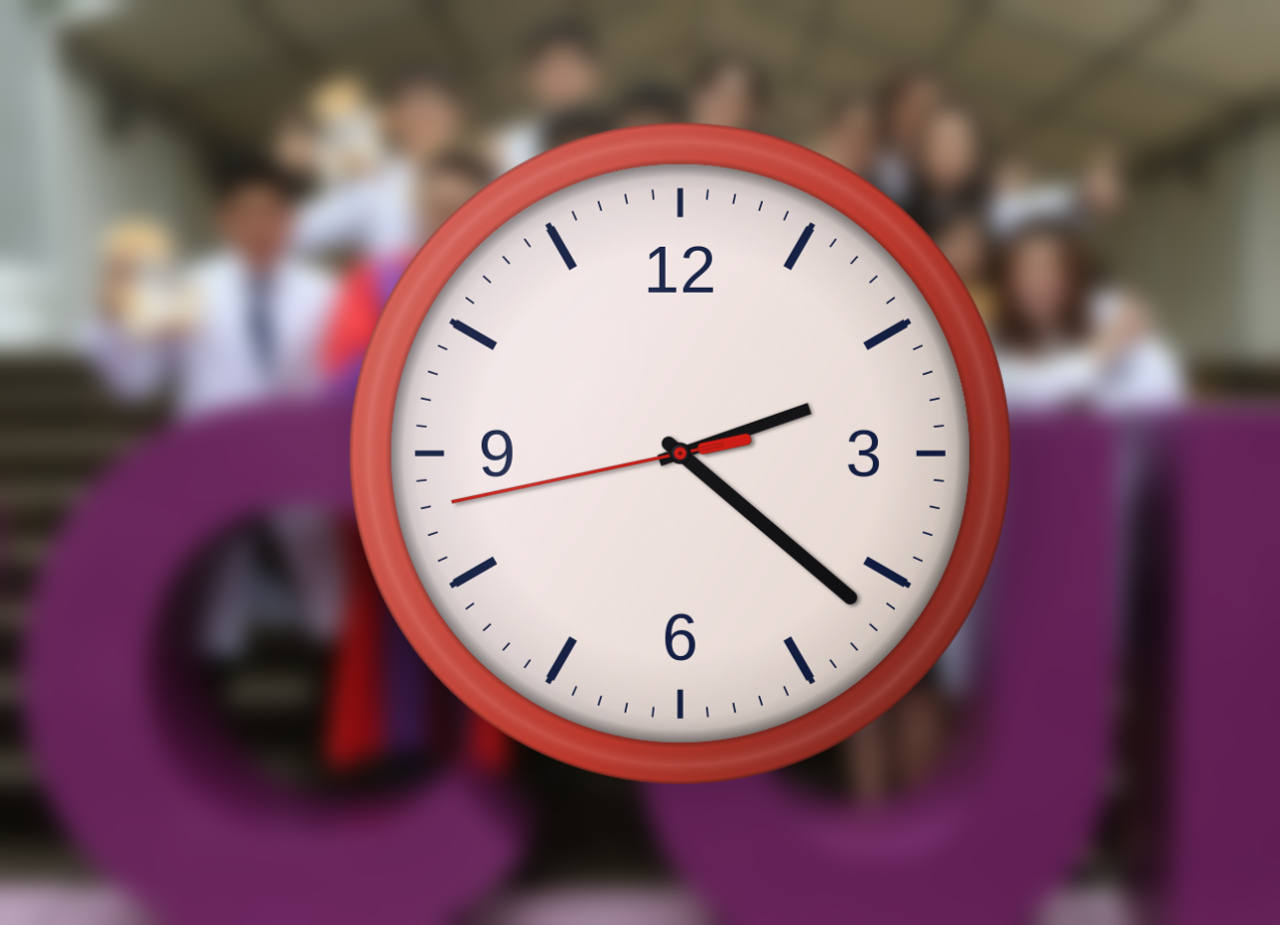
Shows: h=2 m=21 s=43
